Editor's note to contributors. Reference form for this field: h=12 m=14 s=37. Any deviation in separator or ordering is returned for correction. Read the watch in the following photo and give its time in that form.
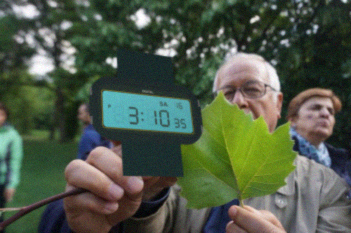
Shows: h=3 m=10 s=35
